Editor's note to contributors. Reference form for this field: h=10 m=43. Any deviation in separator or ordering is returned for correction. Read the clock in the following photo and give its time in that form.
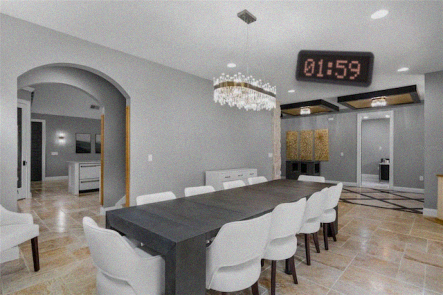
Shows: h=1 m=59
